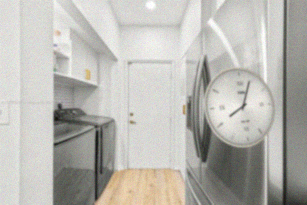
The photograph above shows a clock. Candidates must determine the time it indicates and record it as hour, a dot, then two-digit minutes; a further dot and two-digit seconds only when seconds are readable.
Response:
8.04
